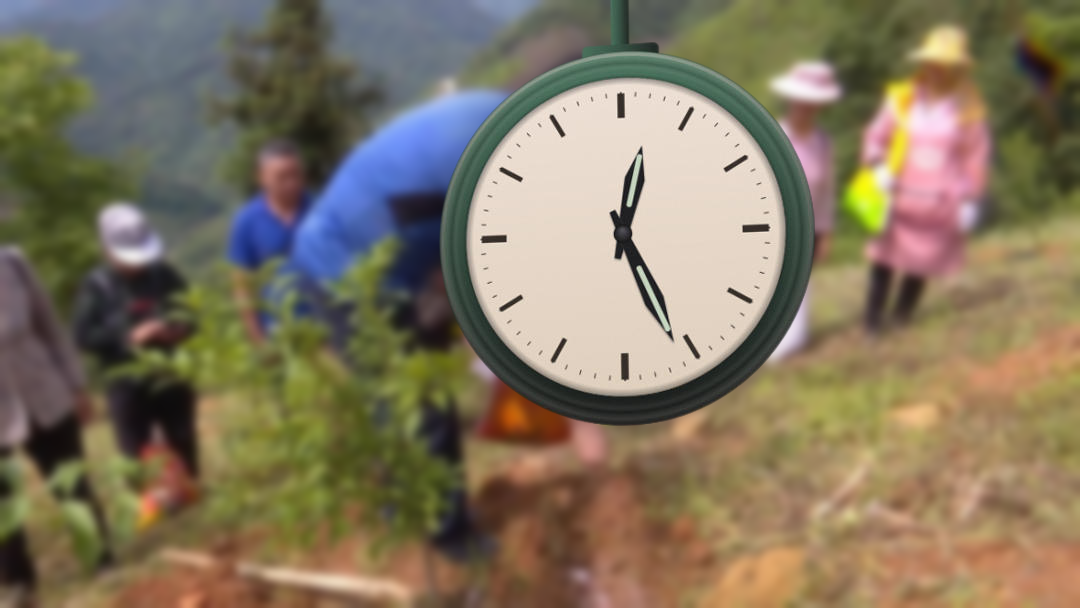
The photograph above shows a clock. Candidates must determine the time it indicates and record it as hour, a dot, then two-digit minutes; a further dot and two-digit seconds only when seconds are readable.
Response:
12.26
